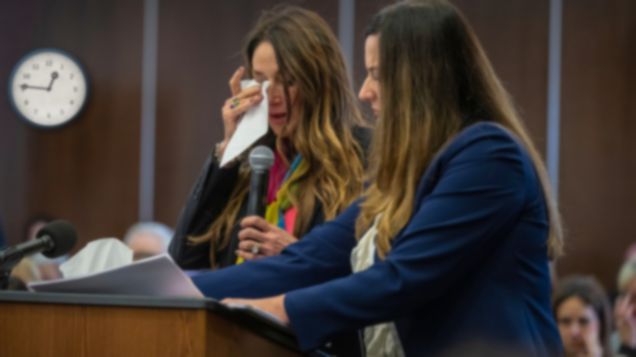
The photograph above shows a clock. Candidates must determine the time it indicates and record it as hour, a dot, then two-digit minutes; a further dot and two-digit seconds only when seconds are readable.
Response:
12.46
